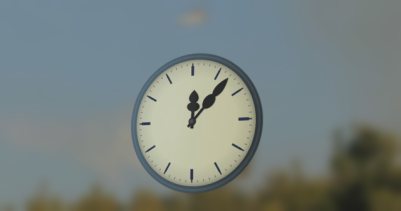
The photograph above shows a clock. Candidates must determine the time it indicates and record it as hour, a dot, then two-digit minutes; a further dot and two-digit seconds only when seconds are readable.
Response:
12.07
